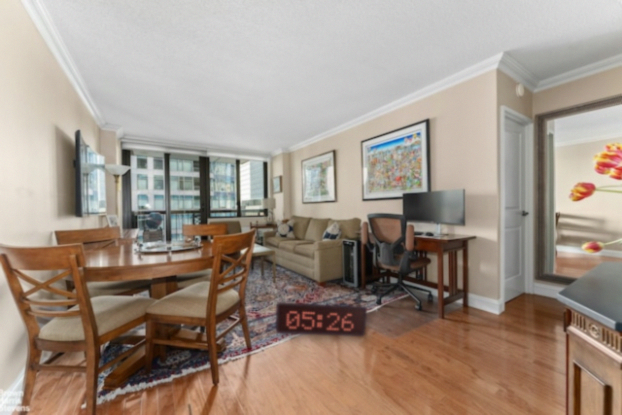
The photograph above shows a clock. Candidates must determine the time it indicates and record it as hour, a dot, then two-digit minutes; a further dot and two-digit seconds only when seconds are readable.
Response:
5.26
